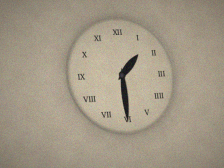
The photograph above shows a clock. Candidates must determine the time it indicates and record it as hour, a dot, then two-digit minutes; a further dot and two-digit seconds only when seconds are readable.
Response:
1.30
